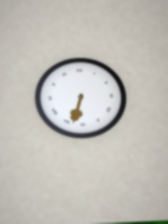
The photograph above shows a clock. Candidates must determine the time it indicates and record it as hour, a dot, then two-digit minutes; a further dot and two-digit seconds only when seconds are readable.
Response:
6.33
